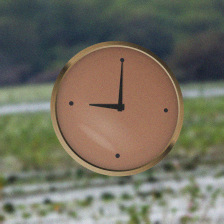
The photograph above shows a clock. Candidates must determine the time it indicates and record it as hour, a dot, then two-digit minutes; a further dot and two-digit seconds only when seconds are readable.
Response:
9.00
